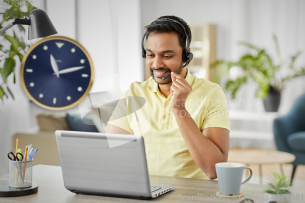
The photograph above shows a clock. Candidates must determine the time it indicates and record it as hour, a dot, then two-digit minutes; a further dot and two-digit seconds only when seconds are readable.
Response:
11.12
